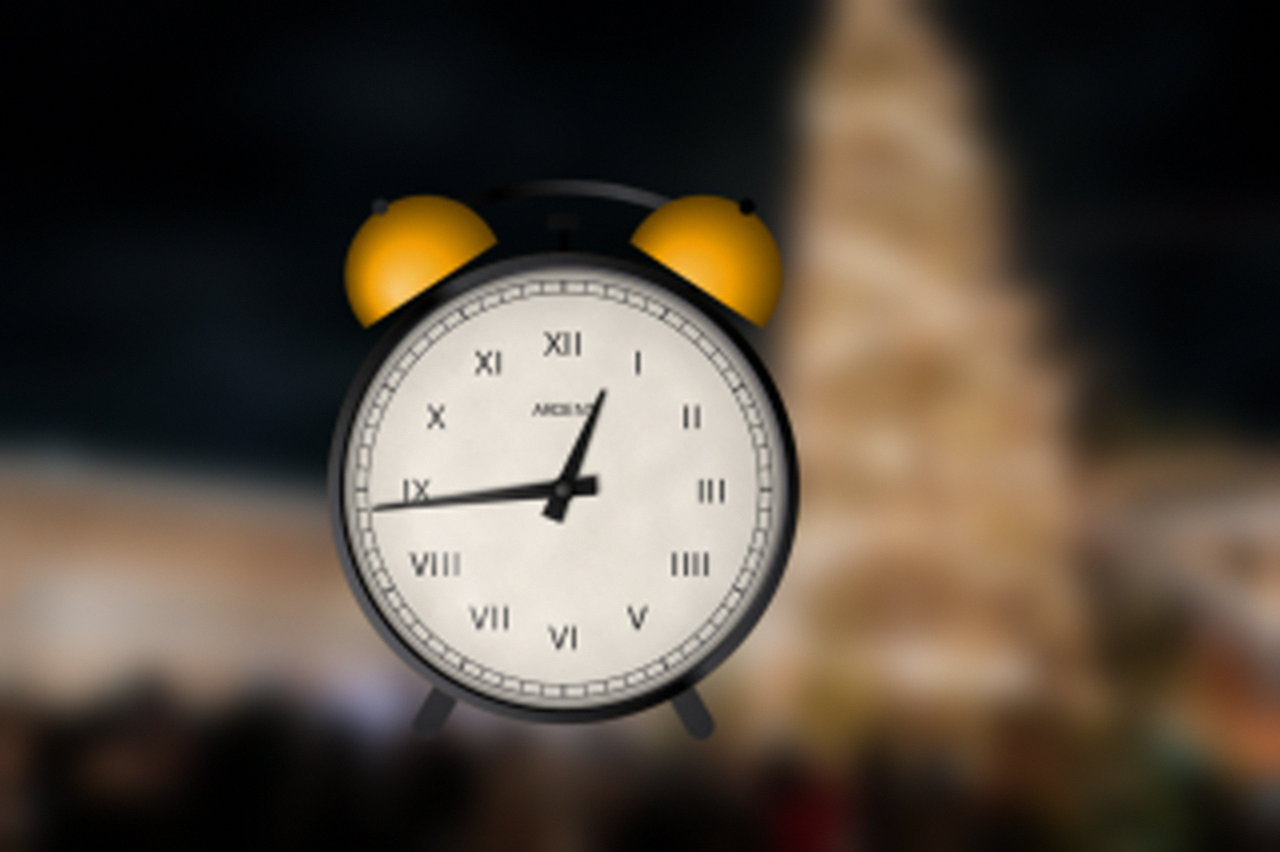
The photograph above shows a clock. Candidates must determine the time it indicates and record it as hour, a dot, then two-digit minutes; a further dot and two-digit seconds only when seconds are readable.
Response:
12.44
